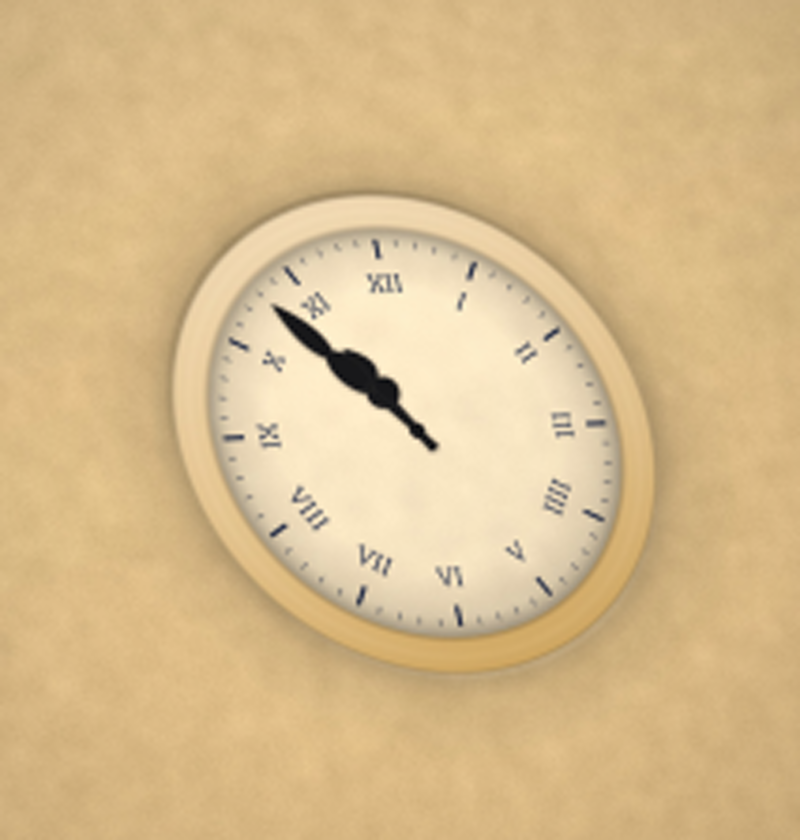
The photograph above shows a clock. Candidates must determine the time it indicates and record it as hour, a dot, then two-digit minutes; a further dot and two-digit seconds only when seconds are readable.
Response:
10.53
